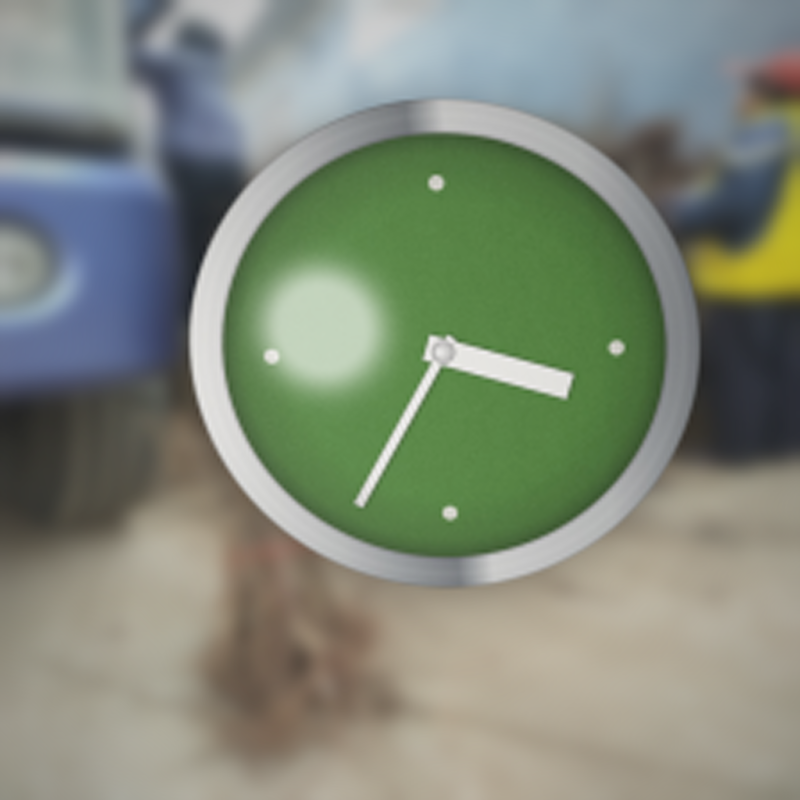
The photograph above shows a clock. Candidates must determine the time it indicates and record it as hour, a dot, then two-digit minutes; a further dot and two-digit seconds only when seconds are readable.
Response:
3.35
